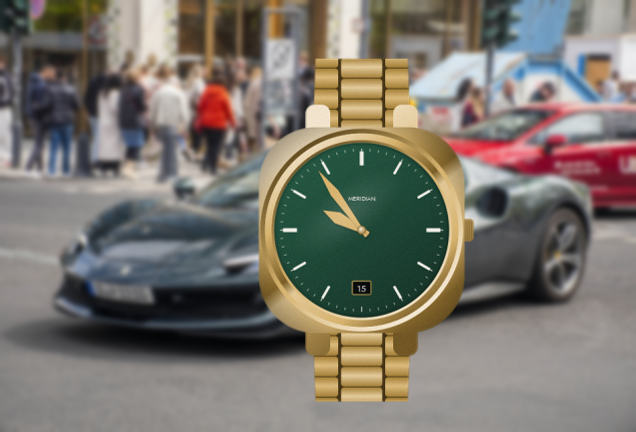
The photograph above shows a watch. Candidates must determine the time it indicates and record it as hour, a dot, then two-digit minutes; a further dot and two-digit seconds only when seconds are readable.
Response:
9.54
